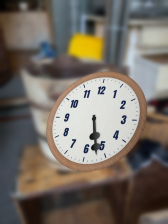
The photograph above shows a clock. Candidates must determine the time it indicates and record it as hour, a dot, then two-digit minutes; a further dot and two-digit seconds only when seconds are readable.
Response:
5.27
